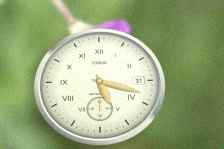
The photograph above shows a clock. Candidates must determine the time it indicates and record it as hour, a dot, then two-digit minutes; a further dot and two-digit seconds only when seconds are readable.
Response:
5.18
